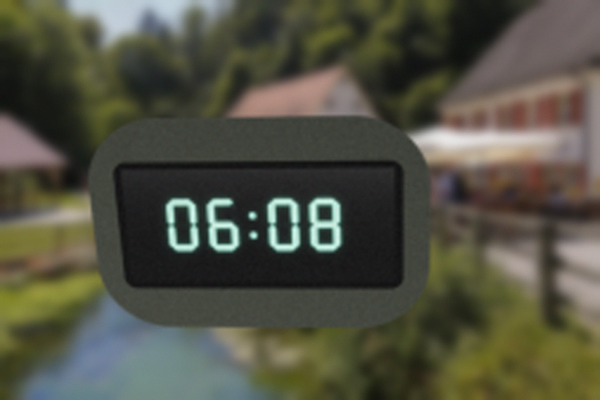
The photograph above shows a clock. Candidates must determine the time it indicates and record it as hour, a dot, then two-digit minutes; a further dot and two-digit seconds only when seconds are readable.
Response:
6.08
